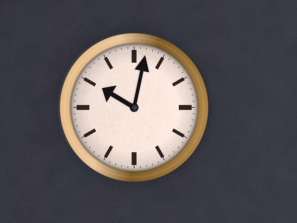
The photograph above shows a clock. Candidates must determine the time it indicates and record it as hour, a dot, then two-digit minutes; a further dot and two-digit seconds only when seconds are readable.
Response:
10.02
